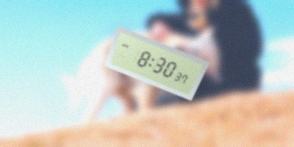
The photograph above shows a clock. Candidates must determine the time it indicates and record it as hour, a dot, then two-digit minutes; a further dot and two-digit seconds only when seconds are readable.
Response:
8.30
